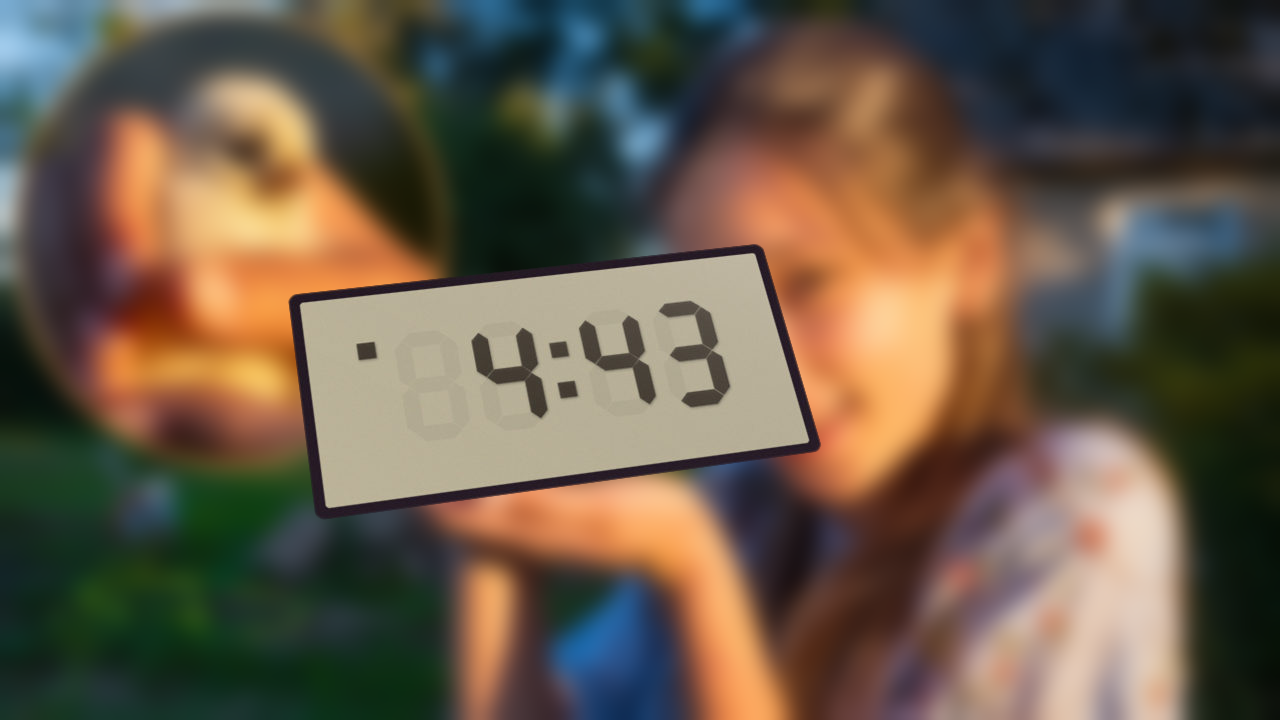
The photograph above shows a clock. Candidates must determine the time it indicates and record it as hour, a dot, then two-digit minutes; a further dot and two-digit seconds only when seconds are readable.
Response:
4.43
